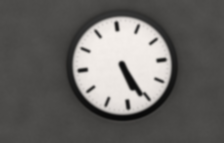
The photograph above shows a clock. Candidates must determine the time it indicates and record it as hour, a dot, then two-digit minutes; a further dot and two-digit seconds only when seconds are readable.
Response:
5.26
